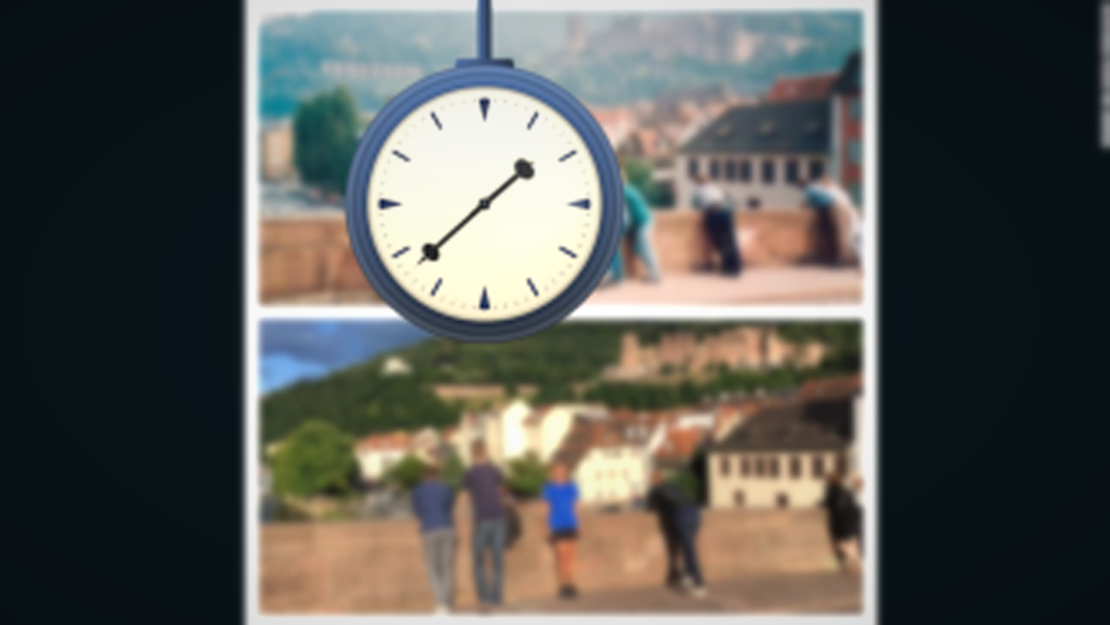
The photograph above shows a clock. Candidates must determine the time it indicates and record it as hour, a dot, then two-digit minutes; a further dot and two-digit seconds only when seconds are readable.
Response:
1.38
